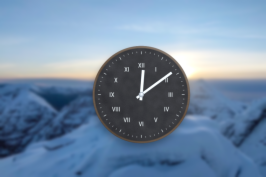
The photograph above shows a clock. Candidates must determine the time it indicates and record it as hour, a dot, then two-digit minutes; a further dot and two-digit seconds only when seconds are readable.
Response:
12.09
